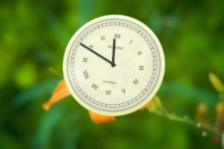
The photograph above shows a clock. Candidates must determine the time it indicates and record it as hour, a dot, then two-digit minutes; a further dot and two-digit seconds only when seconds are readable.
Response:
11.49
